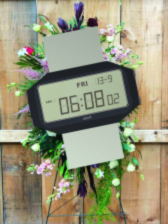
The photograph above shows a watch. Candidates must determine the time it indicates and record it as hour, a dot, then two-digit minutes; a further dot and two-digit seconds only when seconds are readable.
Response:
6.08.02
